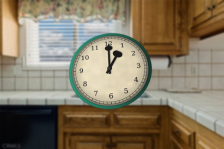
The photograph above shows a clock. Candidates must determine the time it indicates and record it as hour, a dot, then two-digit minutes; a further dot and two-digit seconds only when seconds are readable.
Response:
1.00
